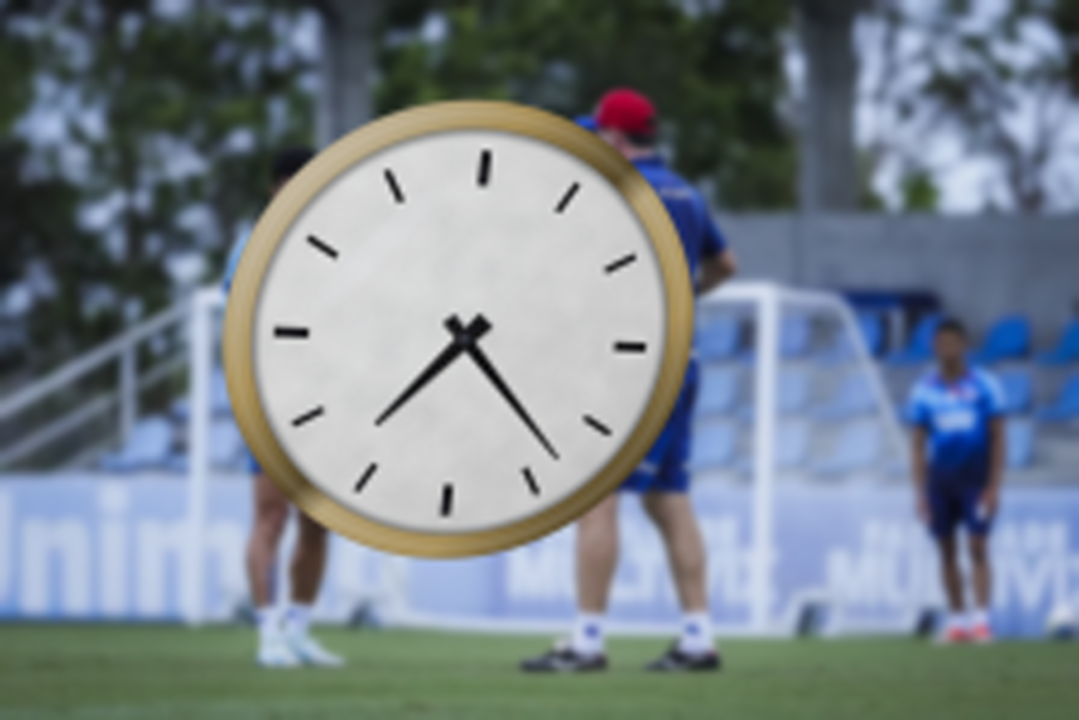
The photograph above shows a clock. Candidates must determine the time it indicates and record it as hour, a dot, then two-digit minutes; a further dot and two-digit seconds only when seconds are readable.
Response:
7.23
